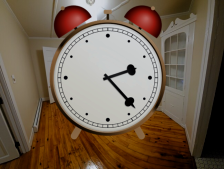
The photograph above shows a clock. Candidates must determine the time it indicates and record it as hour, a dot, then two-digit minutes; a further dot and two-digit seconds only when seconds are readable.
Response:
2.23
